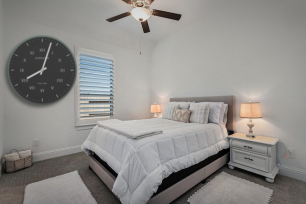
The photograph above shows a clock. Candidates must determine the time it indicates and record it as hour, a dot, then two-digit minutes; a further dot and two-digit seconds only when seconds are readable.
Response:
8.03
